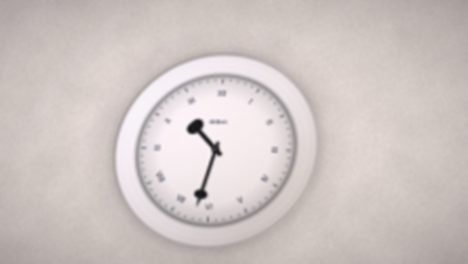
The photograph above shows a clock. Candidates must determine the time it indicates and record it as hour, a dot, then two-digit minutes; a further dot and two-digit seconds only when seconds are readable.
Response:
10.32
